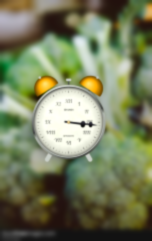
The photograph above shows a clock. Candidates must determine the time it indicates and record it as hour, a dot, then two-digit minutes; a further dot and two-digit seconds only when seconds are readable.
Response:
3.16
